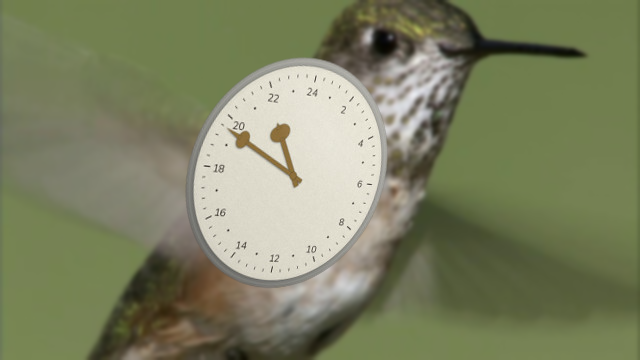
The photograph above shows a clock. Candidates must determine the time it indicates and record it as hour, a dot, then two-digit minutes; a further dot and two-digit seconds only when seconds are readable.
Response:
21.49
